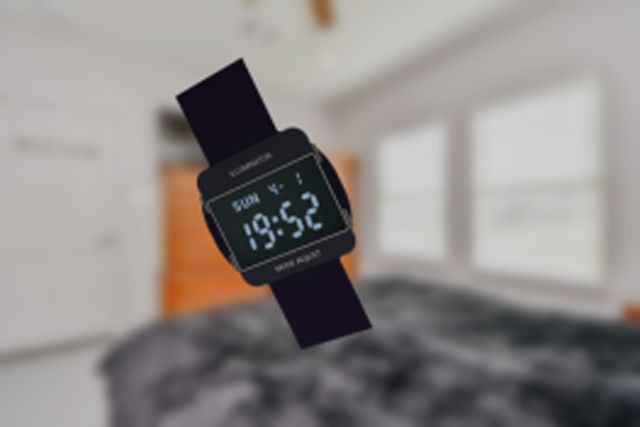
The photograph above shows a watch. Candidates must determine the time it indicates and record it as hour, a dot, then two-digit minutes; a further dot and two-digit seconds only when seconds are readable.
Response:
19.52
